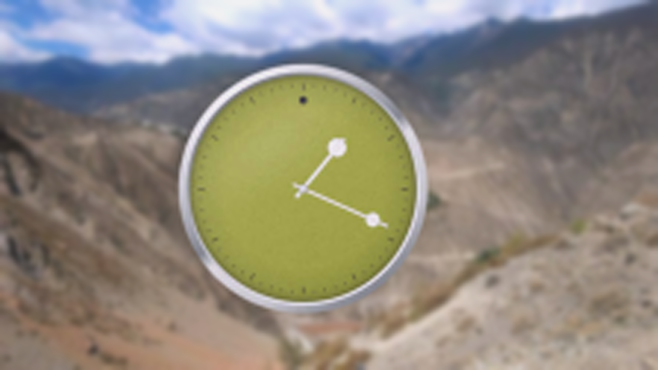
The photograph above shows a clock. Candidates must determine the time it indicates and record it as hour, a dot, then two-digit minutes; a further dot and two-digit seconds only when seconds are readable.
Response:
1.19
